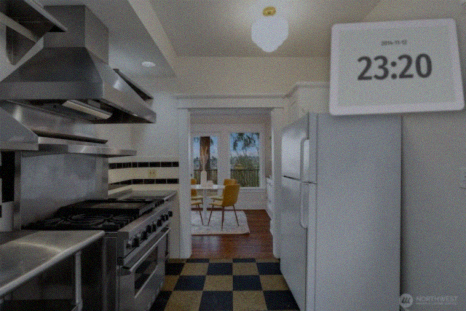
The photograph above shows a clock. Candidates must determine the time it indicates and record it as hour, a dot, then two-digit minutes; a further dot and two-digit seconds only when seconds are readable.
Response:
23.20
